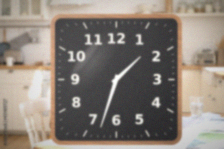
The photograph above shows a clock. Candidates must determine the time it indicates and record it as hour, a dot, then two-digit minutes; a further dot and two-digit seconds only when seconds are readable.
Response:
1.33
